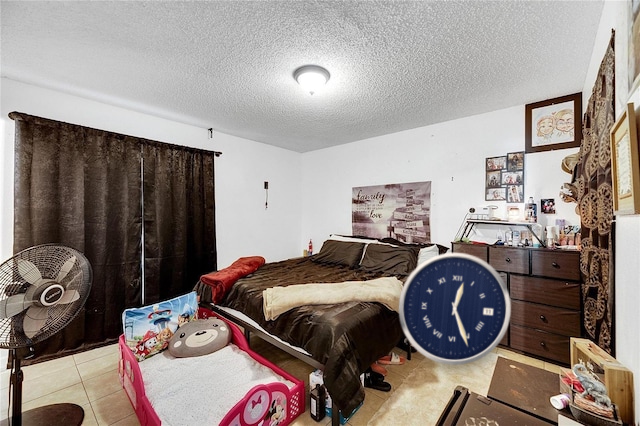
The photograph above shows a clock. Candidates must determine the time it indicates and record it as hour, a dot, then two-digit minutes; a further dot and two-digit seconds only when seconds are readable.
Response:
12.26
